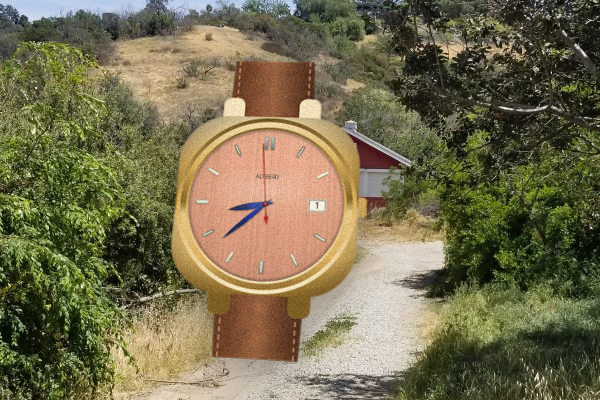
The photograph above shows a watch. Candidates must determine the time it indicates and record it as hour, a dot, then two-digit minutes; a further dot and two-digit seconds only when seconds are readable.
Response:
8.37.59
